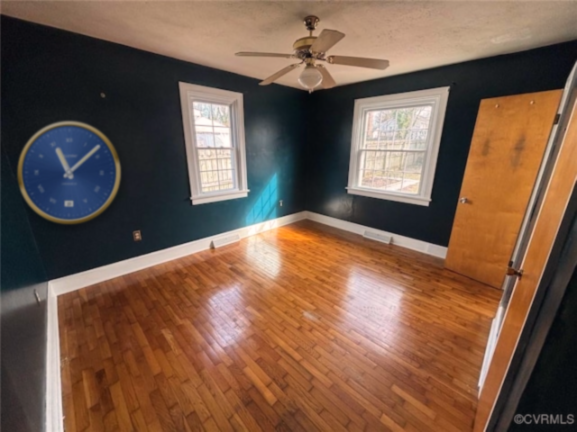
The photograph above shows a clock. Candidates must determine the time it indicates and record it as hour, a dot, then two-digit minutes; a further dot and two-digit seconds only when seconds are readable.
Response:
11.08
